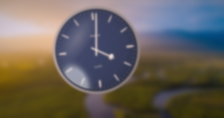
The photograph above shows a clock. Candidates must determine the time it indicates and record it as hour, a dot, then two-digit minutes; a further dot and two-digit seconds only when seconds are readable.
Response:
4.01
